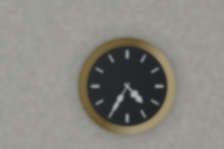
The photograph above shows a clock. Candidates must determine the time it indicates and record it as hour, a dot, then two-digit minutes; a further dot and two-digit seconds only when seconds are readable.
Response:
4.35
